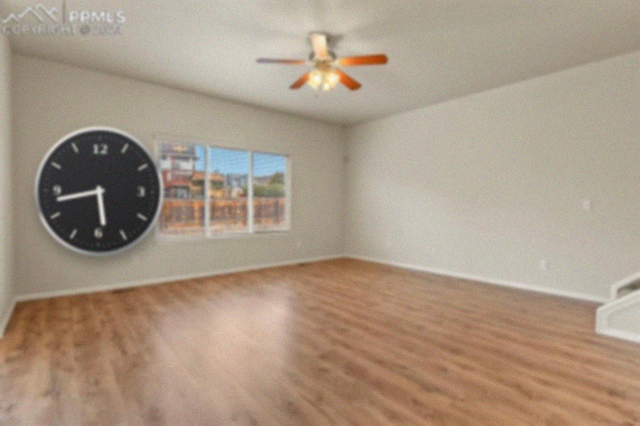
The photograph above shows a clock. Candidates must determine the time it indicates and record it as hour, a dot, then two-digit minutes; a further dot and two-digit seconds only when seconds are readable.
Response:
5.43
